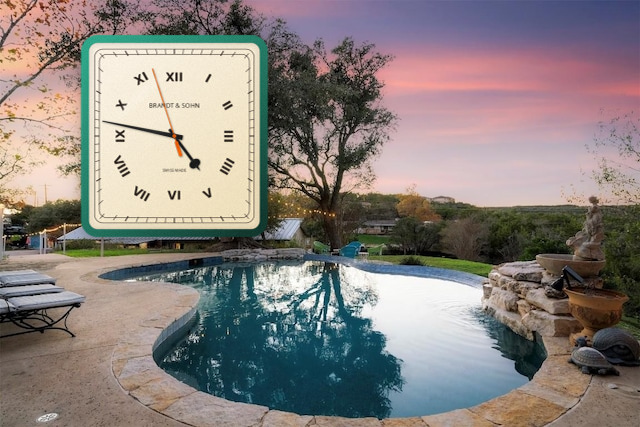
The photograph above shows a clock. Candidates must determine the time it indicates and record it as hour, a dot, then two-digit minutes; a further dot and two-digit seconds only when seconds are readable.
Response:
4.46.57
